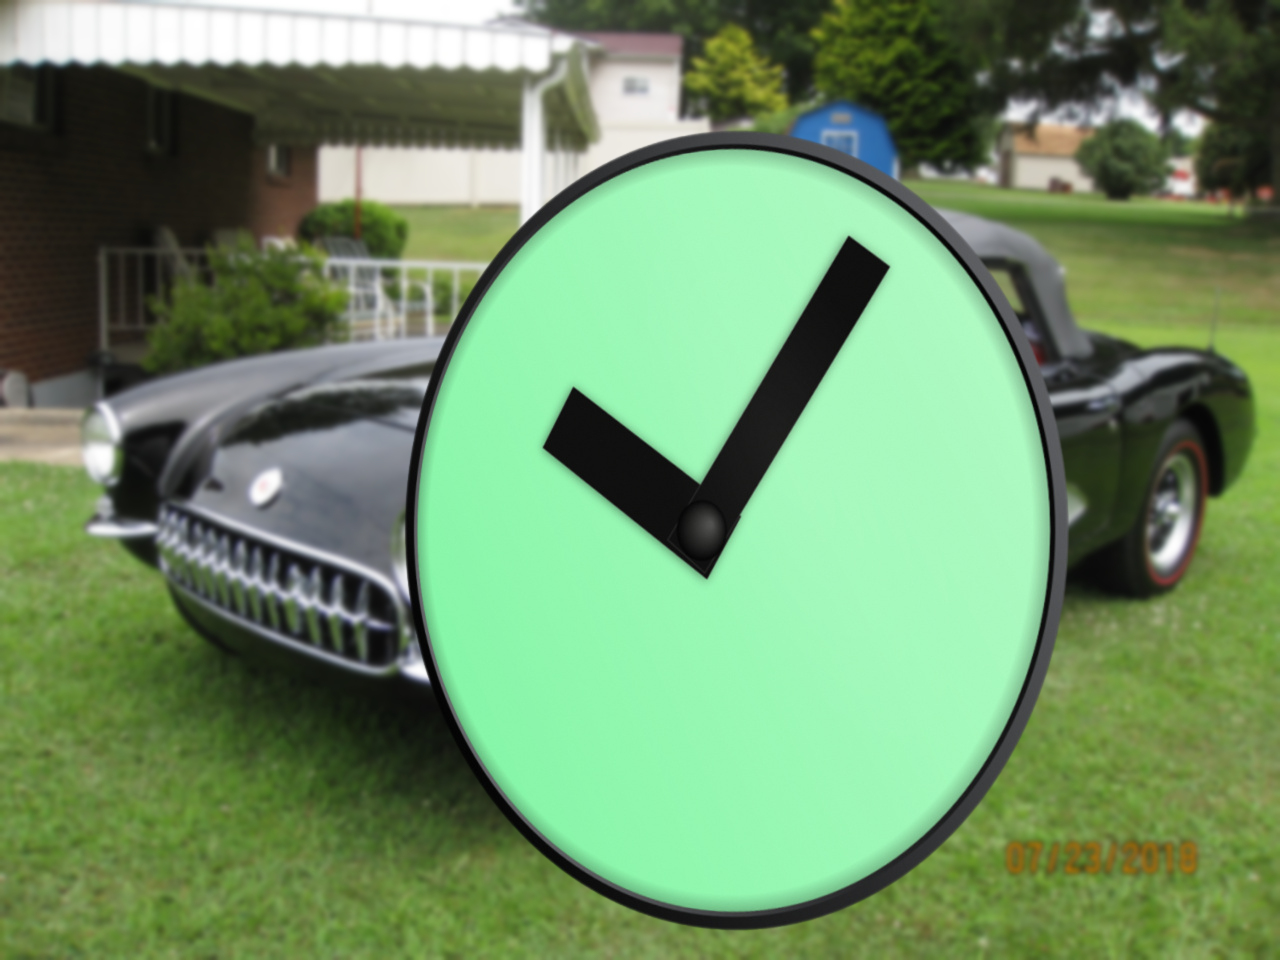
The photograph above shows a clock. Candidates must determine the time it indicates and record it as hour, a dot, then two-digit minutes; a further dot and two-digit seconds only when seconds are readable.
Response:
10.06
